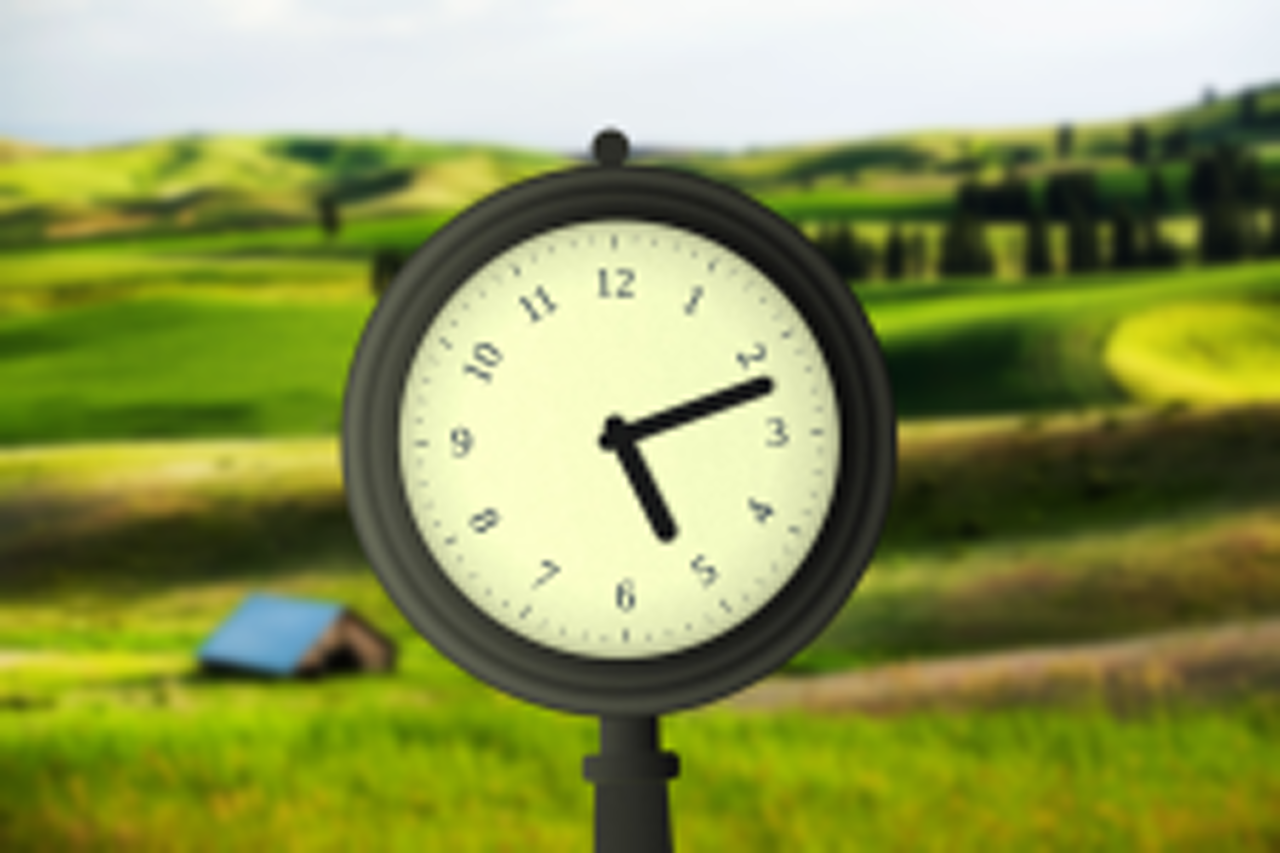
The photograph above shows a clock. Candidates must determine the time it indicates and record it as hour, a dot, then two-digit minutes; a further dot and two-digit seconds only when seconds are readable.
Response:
5.12
